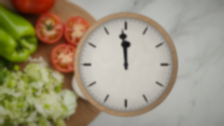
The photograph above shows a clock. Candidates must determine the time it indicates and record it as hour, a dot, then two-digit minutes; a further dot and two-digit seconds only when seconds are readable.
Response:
11.59
